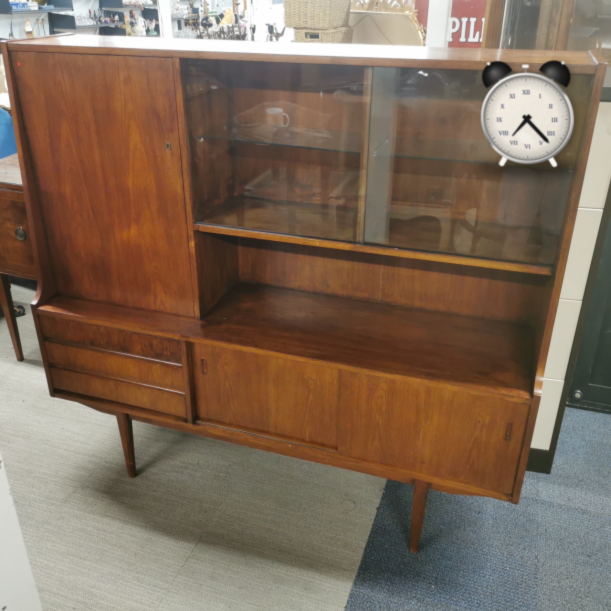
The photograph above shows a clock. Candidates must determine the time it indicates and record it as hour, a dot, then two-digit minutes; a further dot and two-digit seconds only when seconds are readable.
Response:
7.23
